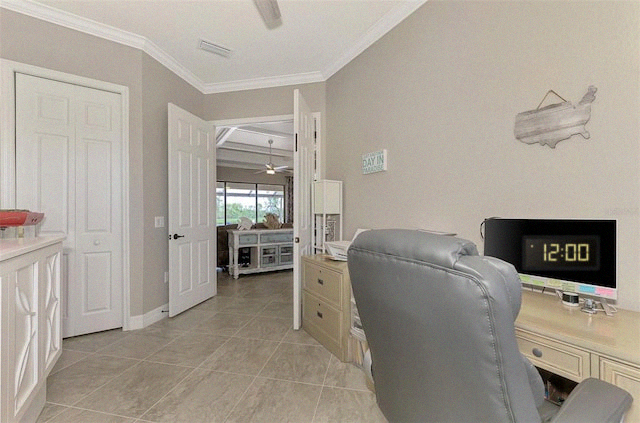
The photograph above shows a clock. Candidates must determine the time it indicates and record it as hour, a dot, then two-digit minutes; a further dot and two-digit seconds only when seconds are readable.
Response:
12.00
